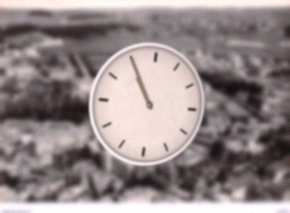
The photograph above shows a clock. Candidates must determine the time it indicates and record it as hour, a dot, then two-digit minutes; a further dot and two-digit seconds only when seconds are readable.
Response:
10.55
